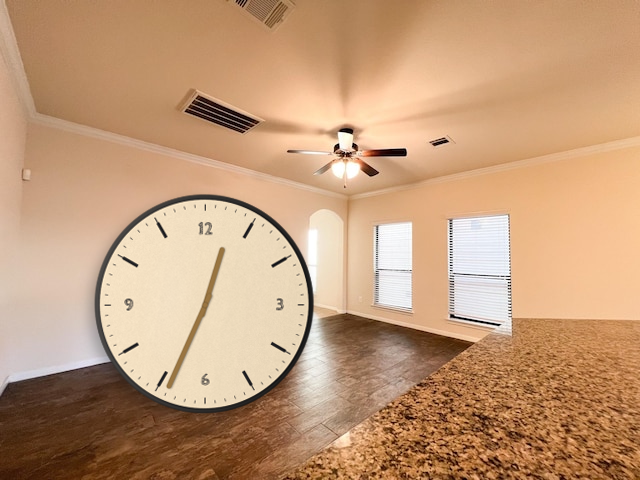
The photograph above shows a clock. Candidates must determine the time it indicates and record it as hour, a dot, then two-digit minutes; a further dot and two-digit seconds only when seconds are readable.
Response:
12.34
